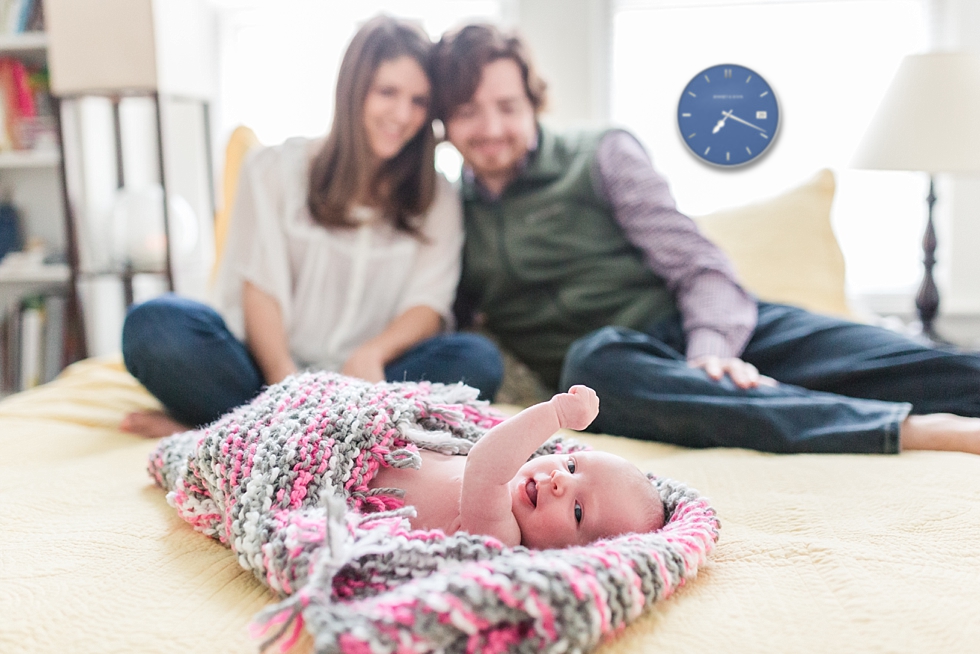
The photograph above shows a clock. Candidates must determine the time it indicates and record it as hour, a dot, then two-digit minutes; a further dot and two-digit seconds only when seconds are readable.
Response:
7.19
